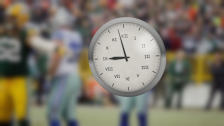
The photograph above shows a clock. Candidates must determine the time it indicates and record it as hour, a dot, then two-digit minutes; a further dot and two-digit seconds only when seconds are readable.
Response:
8.58
